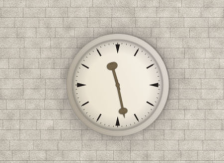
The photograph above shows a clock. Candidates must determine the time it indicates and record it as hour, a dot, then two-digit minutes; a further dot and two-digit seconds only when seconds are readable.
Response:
11.28
